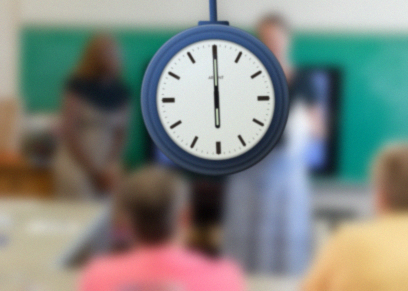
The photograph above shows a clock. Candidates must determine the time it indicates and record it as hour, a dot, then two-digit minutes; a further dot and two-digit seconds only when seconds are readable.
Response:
6.00
